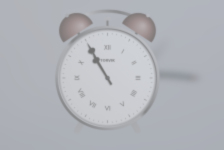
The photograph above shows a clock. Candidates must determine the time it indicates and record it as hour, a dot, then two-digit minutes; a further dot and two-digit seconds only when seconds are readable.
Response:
10.55
